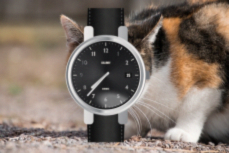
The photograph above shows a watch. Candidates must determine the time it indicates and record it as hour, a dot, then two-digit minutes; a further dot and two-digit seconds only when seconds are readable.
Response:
7.37
